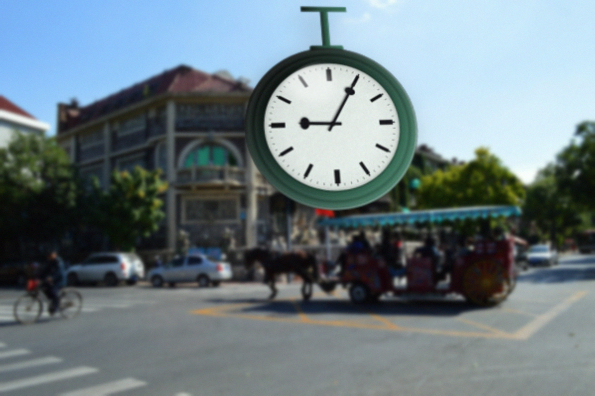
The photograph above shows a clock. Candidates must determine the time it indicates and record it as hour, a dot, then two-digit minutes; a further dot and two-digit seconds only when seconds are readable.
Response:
9.05
